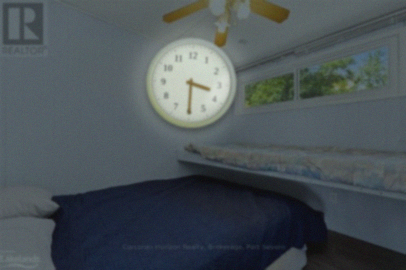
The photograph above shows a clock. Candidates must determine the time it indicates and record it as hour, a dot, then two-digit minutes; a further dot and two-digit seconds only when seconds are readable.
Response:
3.30
